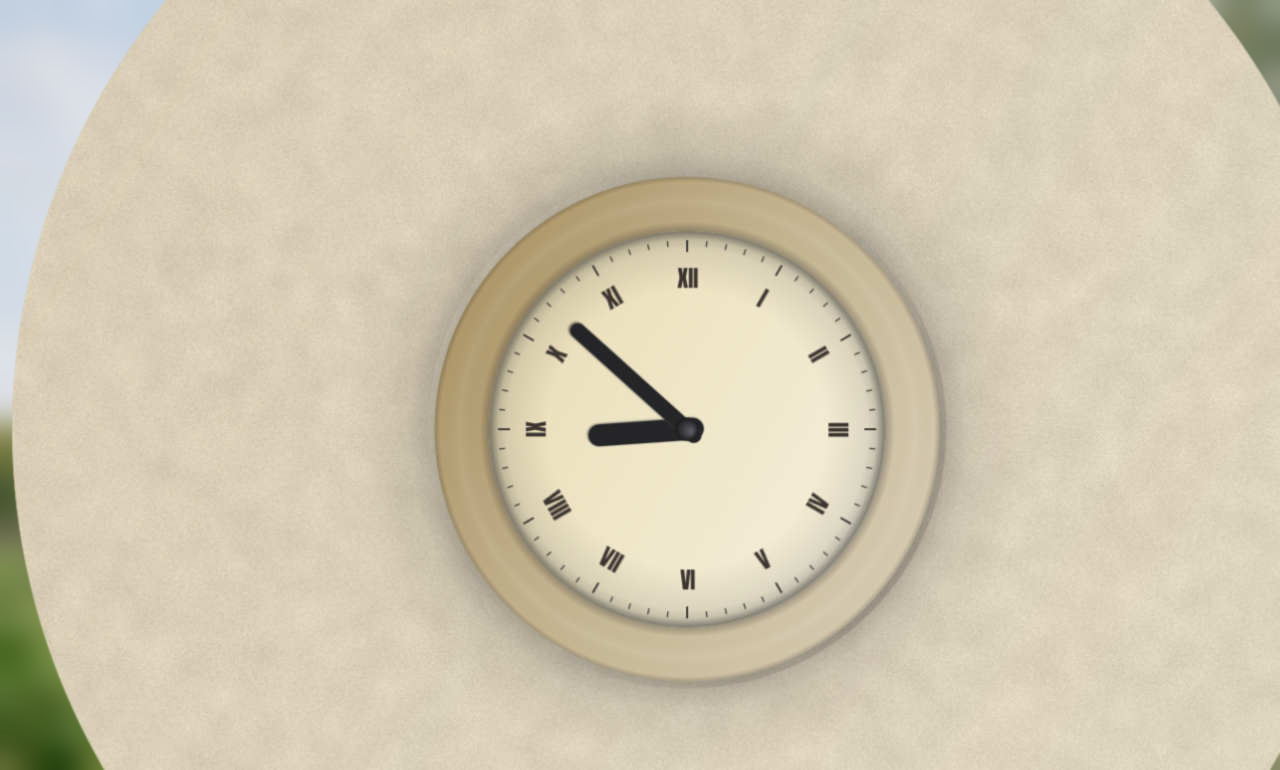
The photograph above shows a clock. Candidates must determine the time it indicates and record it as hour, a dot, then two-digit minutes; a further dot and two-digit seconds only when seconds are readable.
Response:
8.52
